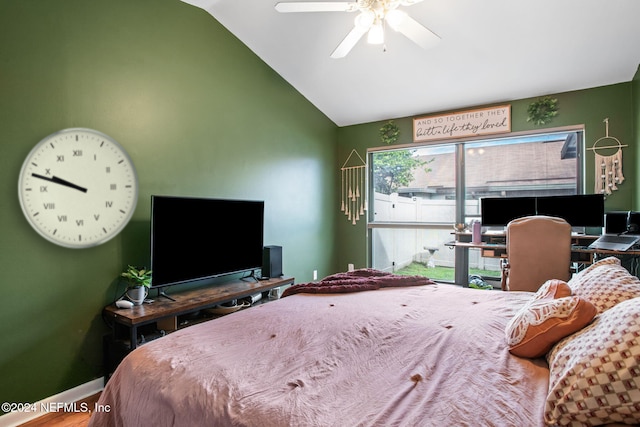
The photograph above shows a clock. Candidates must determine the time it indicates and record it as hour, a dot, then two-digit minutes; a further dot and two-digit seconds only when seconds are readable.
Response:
9.48
